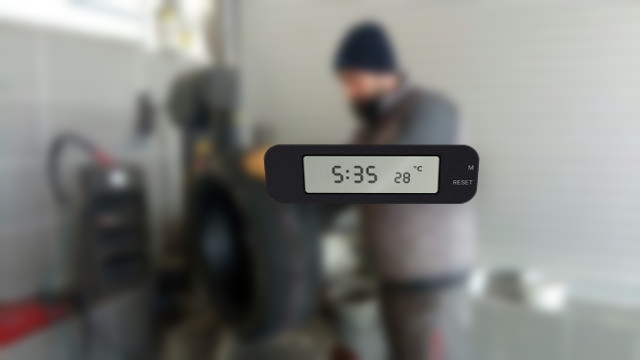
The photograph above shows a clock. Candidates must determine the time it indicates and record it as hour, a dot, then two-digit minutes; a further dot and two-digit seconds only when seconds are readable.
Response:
5.35
